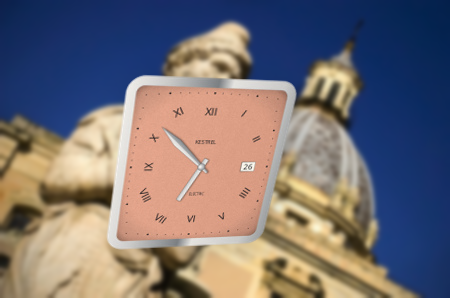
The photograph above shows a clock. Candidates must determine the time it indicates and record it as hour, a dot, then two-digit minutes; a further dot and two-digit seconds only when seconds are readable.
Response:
6.52
